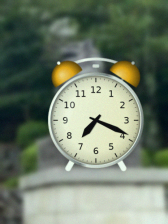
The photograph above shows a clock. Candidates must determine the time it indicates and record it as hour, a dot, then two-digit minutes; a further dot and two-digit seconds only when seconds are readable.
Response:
7.19
